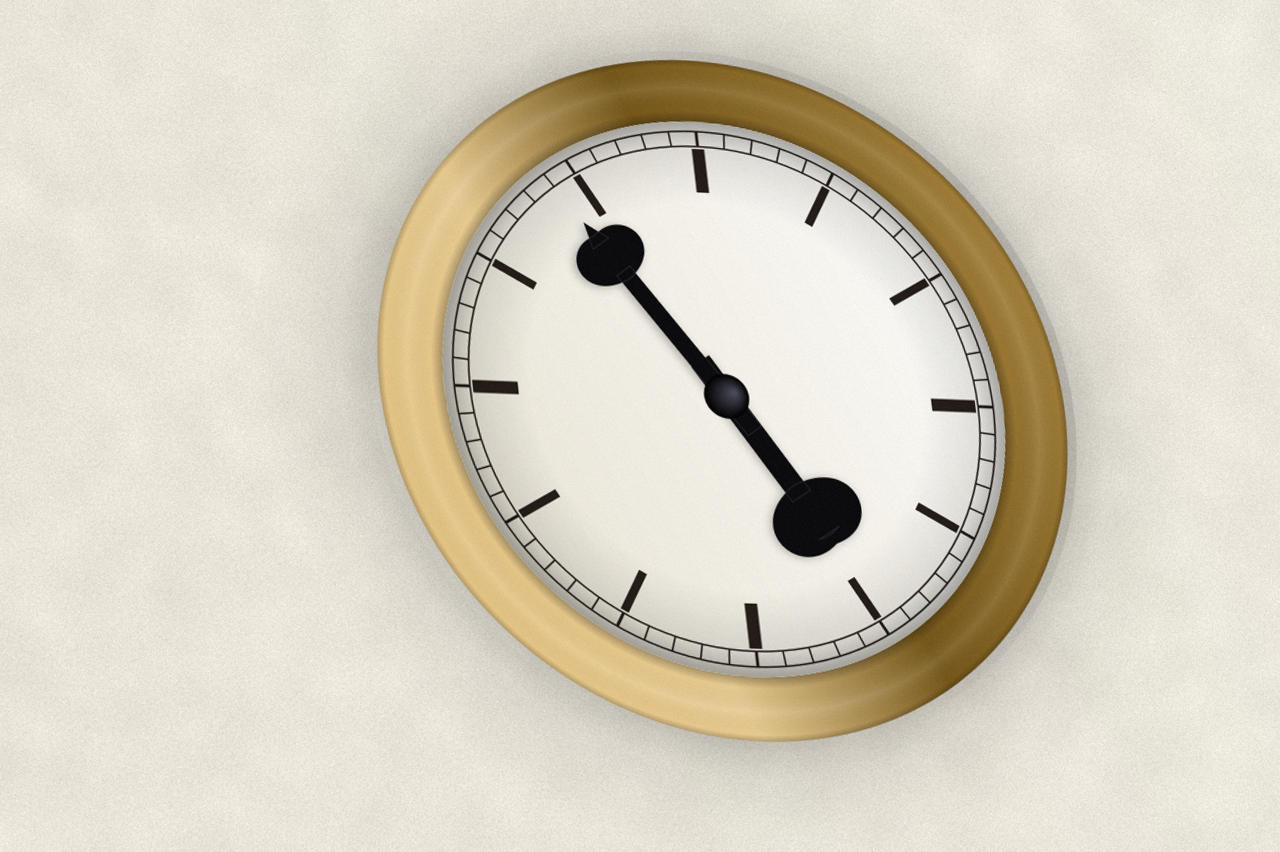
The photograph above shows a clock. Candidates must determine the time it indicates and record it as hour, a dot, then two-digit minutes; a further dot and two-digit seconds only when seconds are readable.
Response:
4.54
